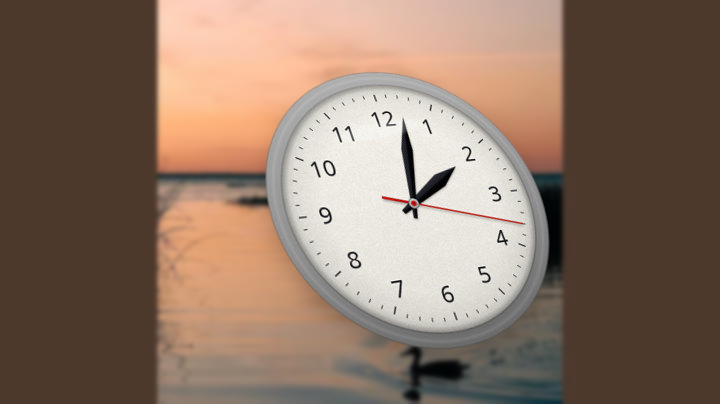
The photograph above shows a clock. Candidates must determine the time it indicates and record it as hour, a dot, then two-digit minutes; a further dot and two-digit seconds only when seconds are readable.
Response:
2.02.18
